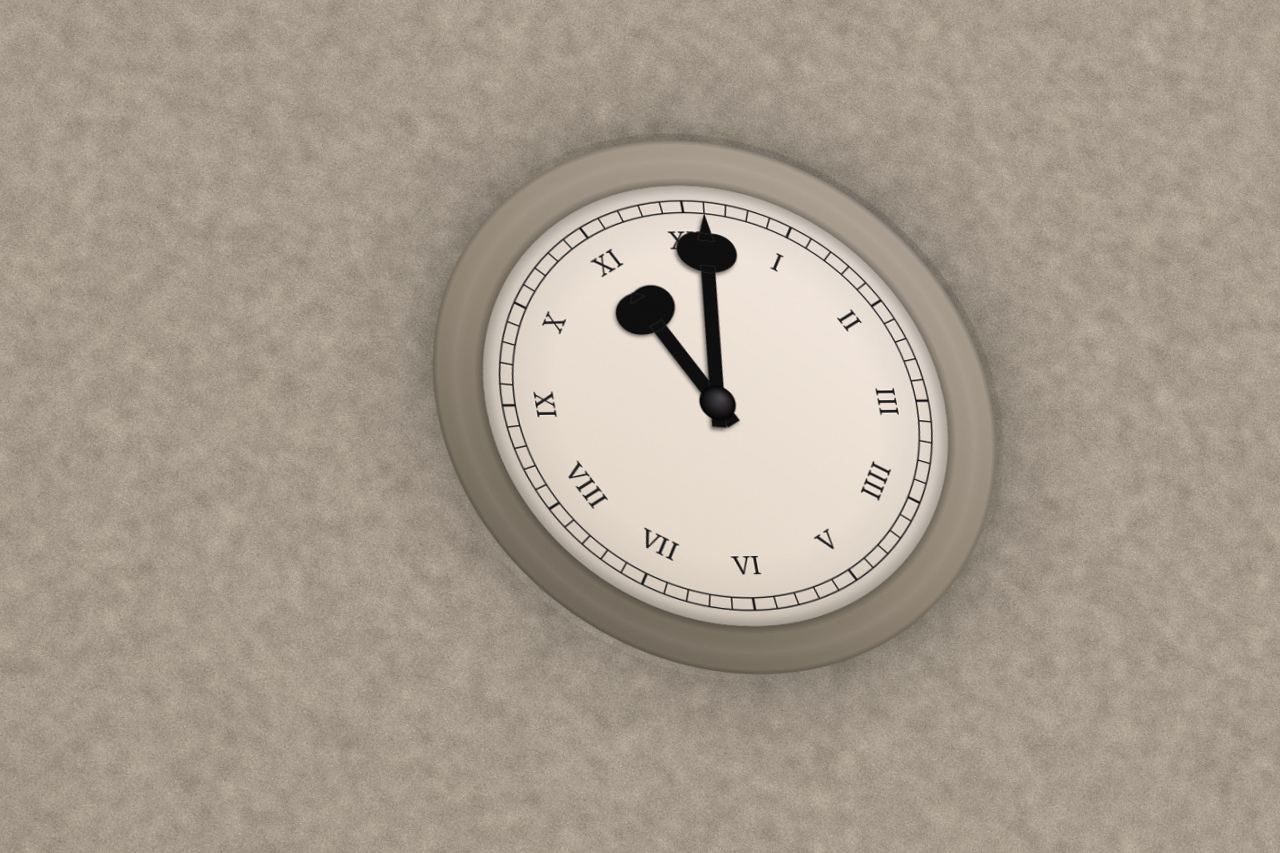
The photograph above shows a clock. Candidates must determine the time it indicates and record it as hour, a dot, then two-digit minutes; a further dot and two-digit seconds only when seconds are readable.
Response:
11.01
